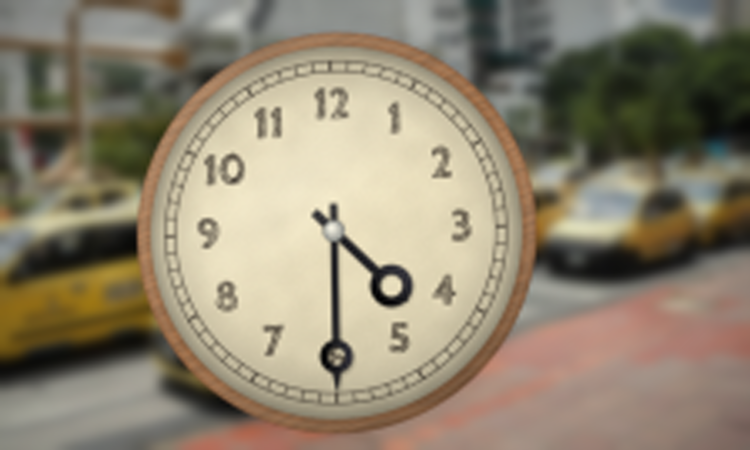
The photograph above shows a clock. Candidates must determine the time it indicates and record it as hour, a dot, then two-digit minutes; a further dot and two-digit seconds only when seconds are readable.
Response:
4.30
